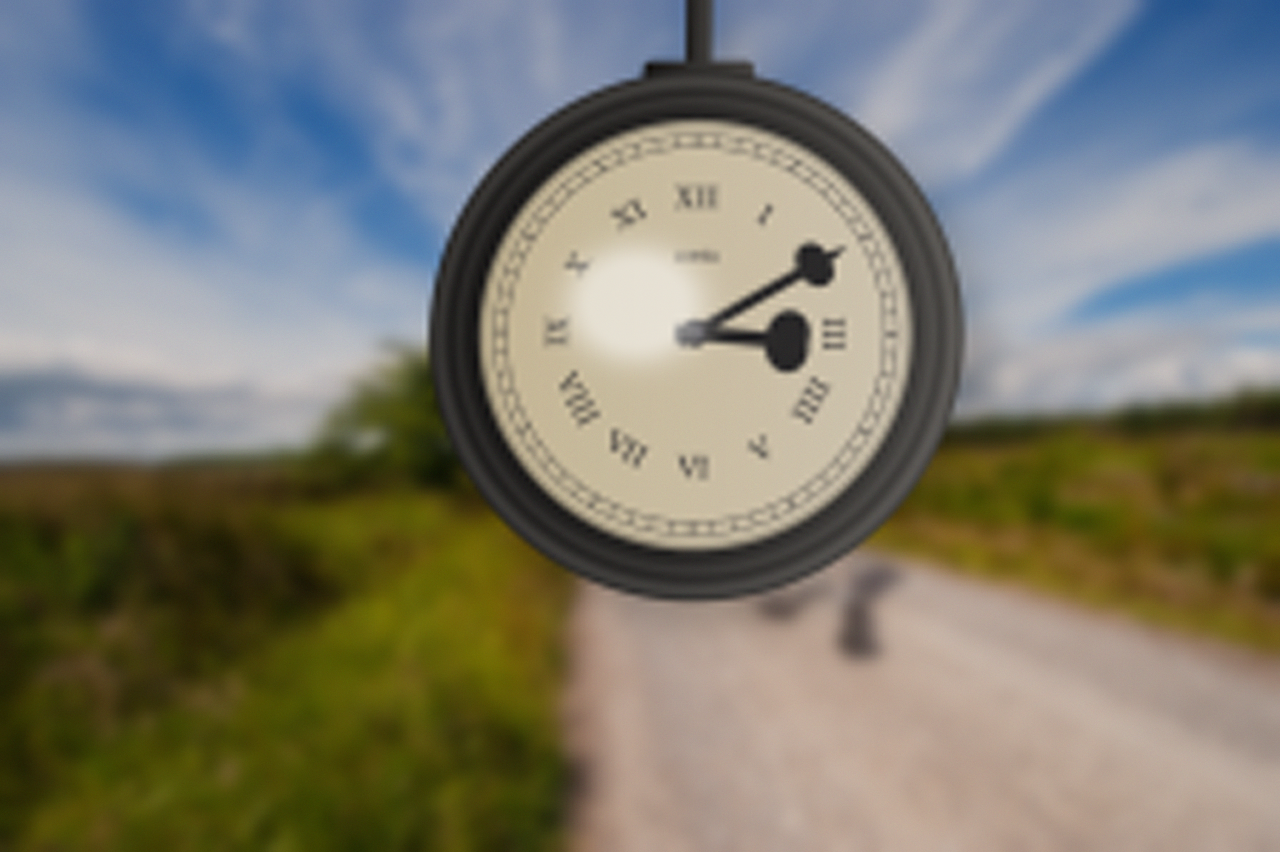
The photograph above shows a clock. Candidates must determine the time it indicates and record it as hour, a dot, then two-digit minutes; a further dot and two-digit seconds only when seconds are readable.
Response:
3.10
